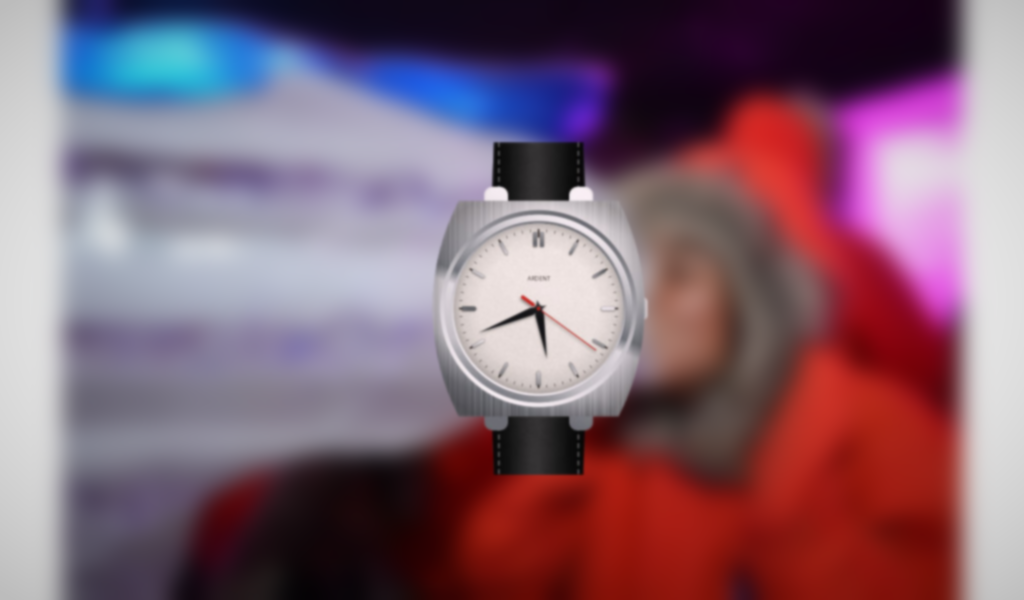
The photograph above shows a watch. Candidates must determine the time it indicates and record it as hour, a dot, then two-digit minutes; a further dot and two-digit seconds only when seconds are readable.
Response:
5.41.21
